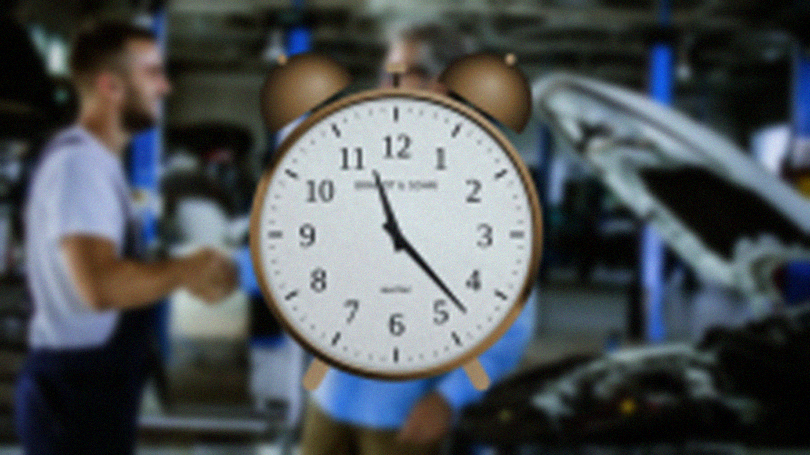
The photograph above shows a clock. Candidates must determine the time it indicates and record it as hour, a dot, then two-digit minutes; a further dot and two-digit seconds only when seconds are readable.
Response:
11.23
